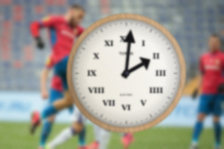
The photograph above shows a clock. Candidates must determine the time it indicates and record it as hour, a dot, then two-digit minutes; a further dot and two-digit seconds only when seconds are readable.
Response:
2.01
